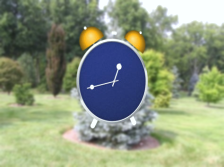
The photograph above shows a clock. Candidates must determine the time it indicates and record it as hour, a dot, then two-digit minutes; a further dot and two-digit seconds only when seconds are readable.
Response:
12.43
